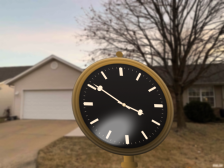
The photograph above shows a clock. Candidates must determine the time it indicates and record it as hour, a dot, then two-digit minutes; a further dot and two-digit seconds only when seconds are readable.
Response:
3.51
